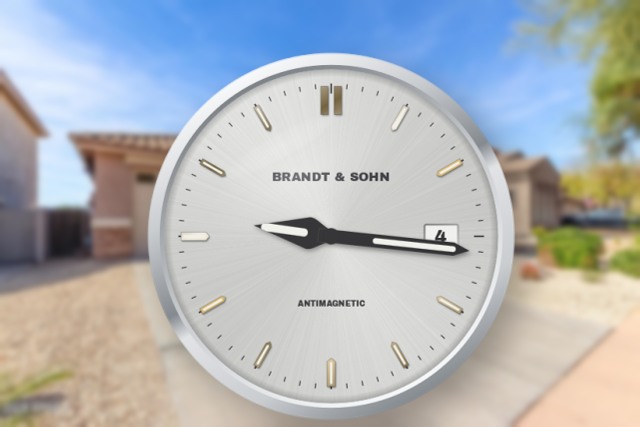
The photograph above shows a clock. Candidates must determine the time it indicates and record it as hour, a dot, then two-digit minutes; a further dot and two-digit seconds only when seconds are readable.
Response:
9.16
